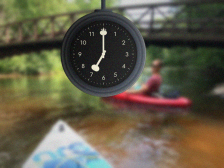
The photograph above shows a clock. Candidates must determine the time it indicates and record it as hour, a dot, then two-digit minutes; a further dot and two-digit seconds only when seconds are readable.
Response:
7.00
